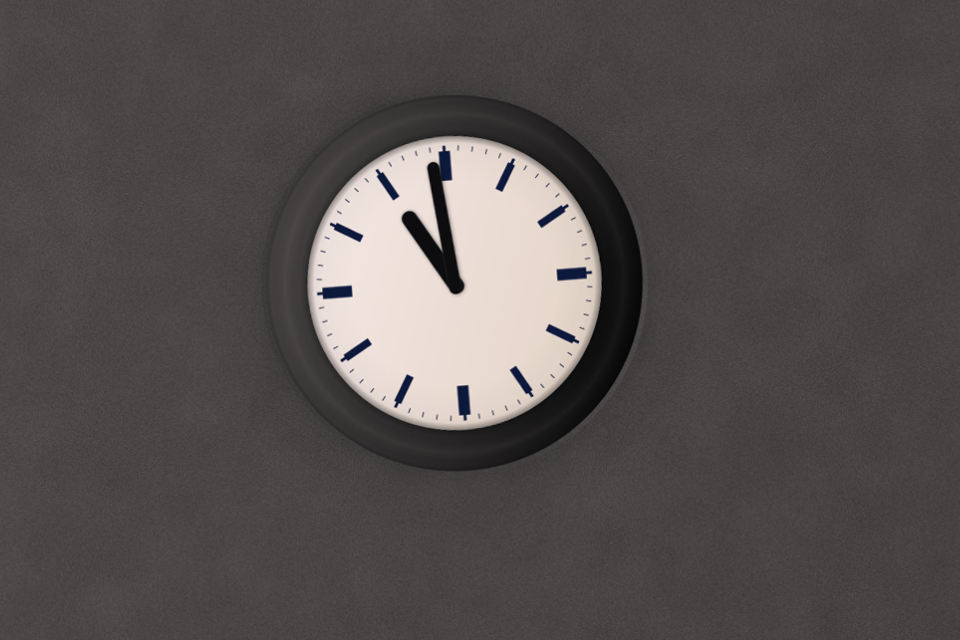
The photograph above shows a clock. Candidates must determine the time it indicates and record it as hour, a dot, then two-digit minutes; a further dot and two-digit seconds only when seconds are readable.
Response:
10.59
